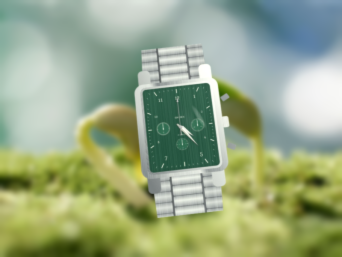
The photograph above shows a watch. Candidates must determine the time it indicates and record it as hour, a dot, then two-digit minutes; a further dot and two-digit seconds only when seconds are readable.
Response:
4.24
